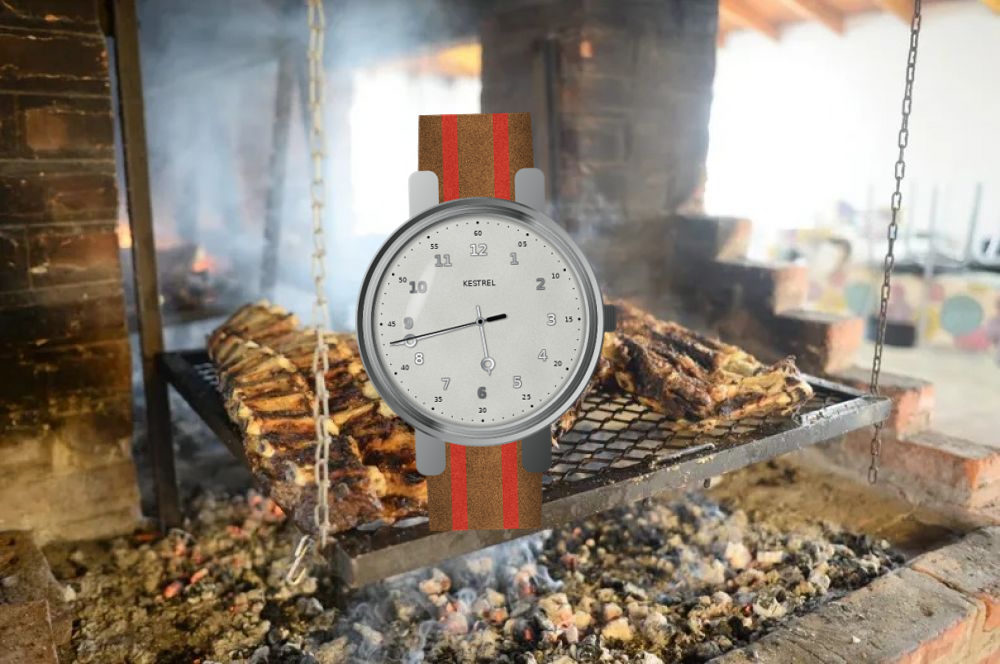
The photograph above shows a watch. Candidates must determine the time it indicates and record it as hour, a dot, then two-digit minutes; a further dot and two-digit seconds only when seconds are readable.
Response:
5.42.43
